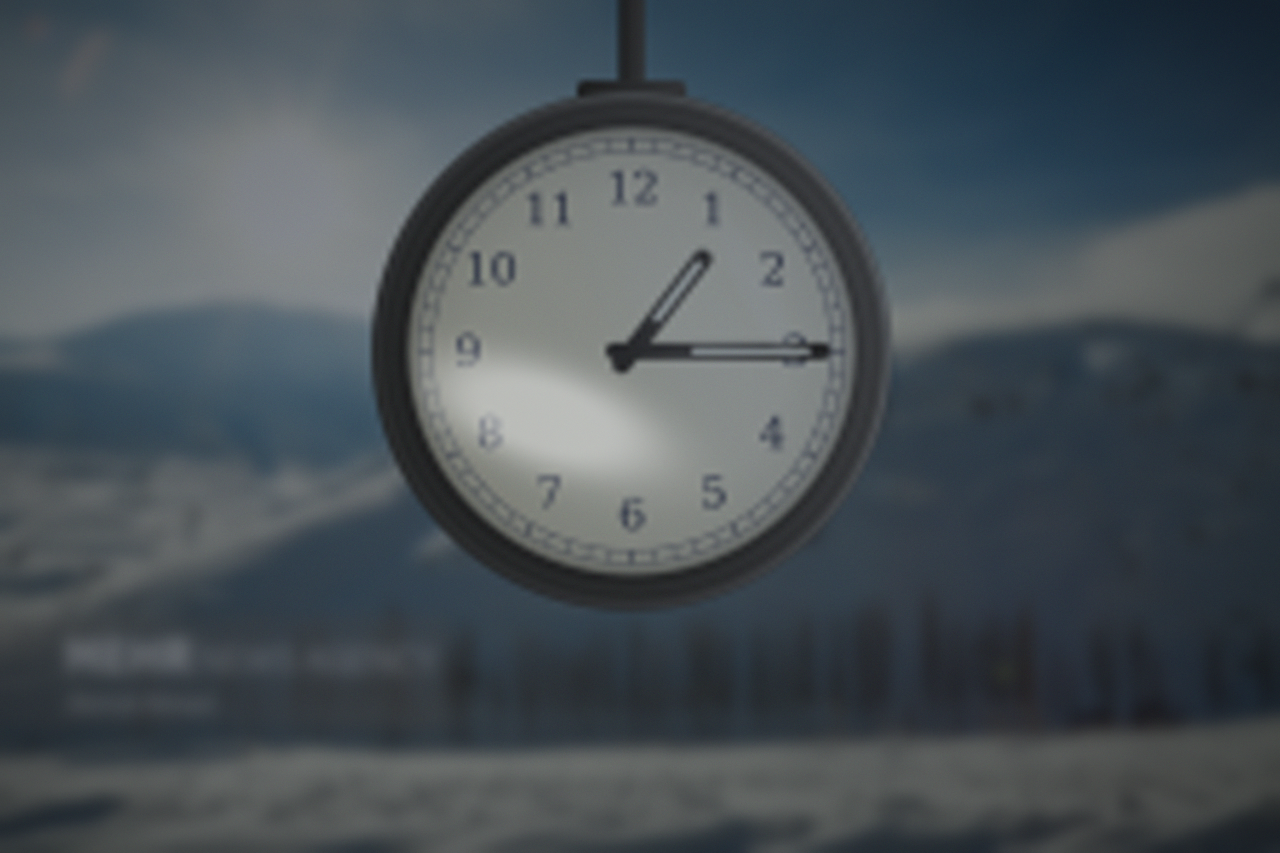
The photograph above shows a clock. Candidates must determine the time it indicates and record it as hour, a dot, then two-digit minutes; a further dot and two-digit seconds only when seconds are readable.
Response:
1.15
